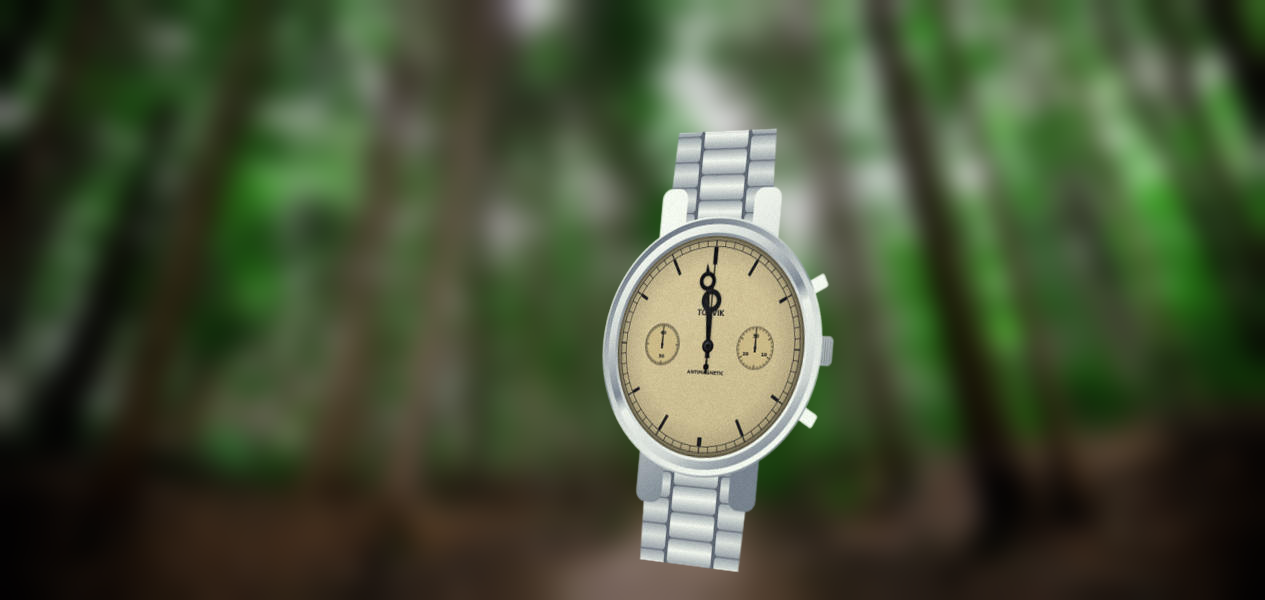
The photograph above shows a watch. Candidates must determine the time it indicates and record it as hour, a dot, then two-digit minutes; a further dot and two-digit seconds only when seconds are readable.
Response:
11.59
